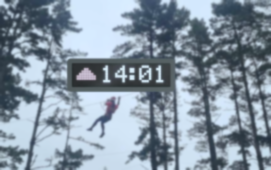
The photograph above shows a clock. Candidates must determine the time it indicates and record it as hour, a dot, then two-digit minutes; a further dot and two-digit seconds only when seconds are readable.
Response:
14.01
